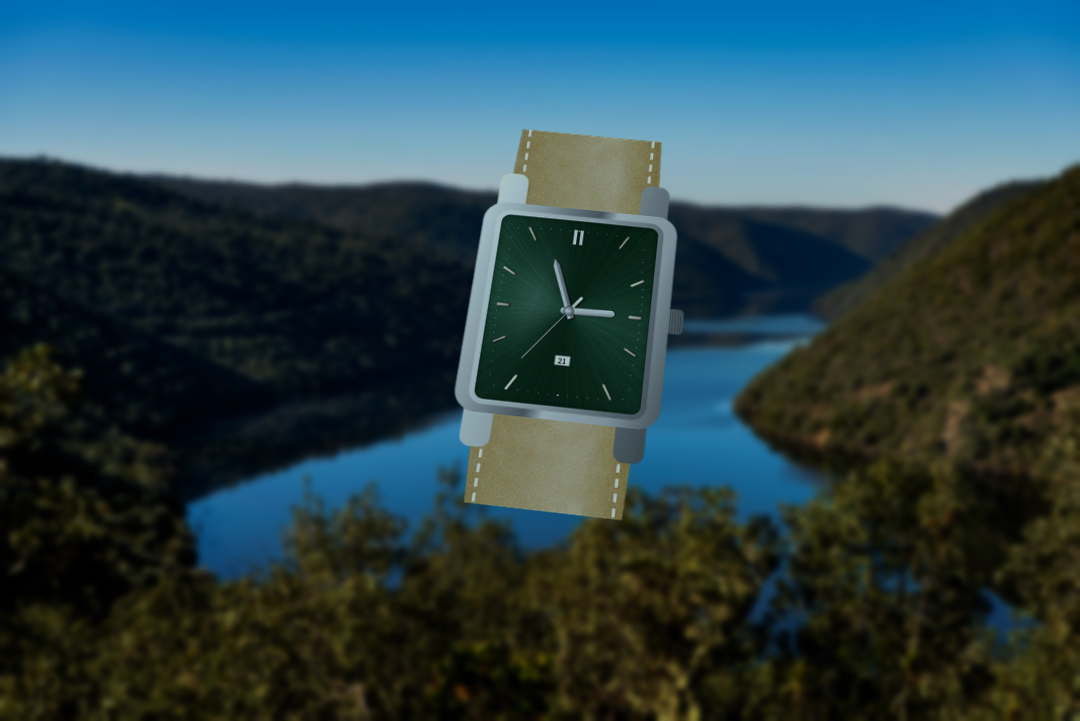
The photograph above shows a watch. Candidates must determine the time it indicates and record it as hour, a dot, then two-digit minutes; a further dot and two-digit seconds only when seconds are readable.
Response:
2.56.36
